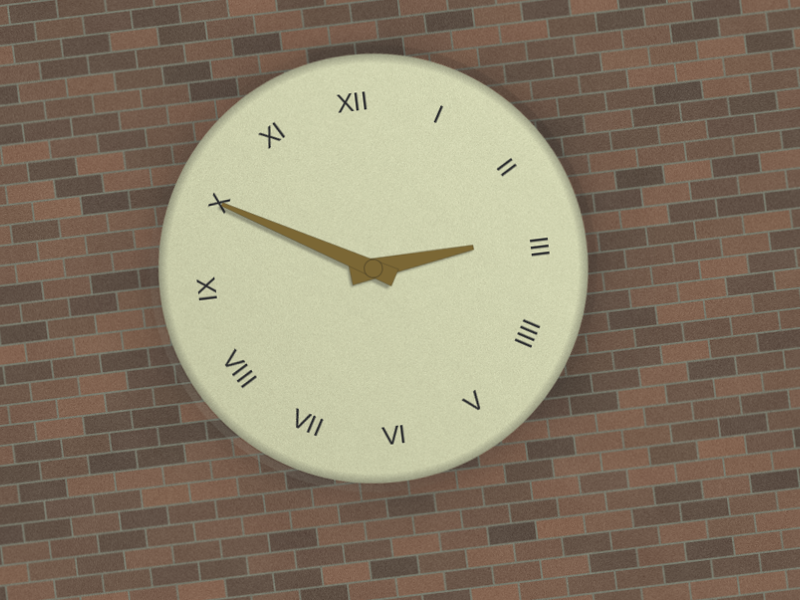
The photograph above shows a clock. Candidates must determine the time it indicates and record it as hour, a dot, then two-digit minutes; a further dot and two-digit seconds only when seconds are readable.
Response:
2.50
